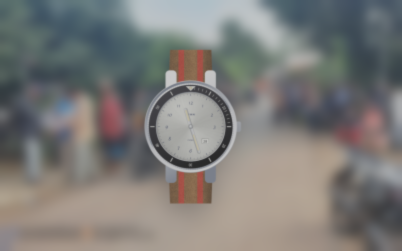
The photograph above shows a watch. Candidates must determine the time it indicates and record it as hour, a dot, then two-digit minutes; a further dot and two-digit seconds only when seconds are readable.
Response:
11.27
